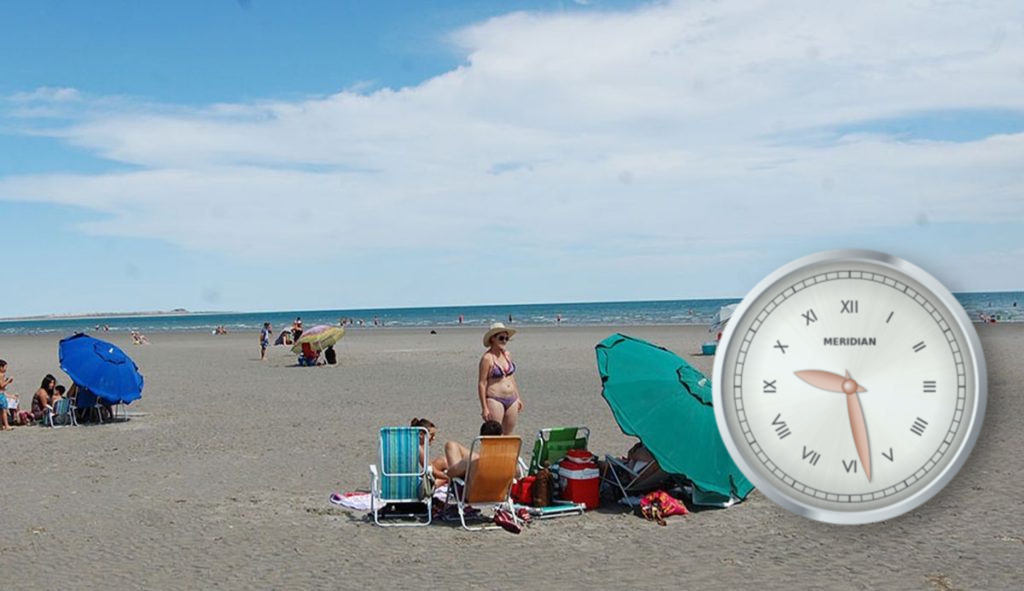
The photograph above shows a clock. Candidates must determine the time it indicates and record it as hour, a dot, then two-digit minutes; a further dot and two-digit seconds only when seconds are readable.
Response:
9.28
